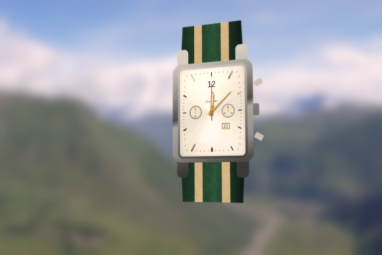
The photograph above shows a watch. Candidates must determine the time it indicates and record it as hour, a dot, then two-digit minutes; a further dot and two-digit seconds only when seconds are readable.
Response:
12.08
